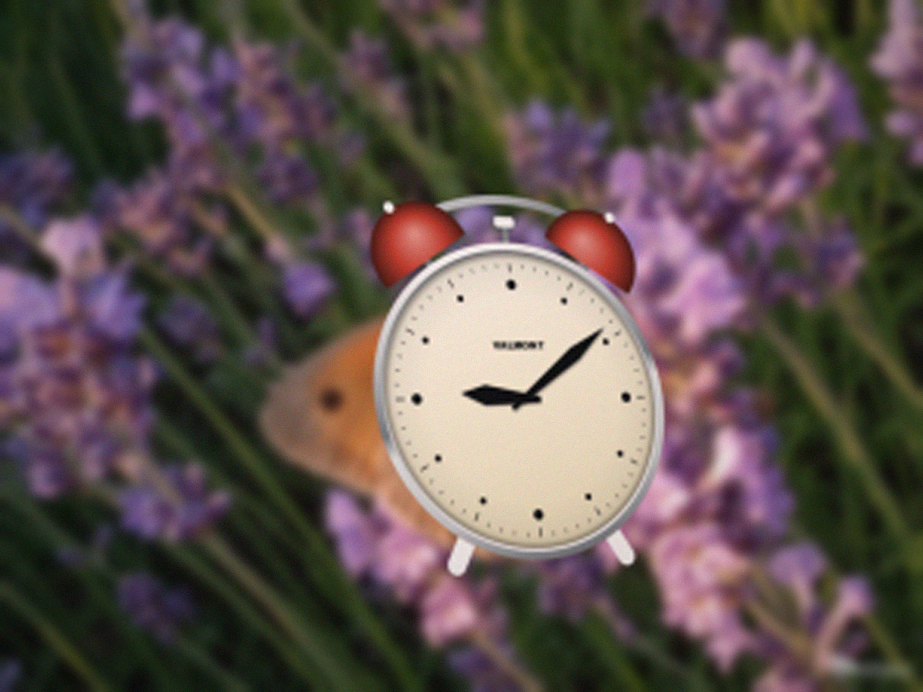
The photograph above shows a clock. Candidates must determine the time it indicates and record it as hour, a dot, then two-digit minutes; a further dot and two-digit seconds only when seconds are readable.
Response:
9.09
